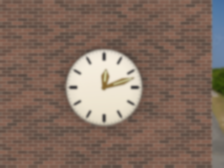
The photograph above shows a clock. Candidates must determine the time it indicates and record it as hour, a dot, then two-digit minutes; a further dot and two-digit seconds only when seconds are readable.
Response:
12.12
